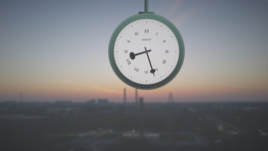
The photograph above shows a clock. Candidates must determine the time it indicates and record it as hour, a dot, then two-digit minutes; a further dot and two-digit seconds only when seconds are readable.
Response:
8.27
